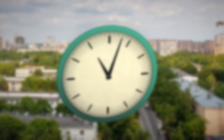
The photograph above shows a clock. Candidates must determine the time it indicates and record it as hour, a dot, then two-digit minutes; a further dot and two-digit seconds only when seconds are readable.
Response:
11.03
